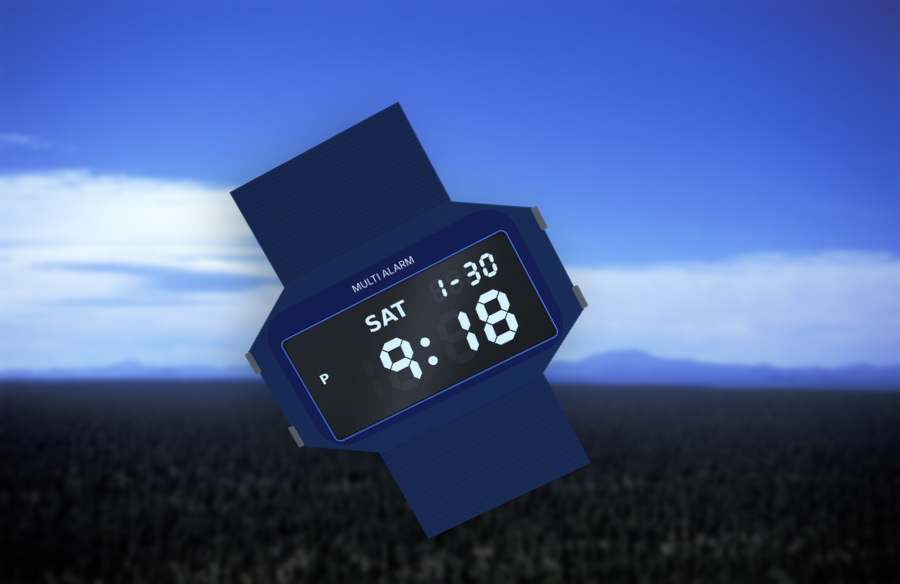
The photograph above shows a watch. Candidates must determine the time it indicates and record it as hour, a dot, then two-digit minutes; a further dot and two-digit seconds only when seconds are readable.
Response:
9.18
